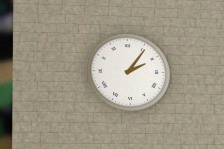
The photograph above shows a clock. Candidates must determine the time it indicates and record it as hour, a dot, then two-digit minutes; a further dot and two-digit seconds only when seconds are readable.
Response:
2.06
